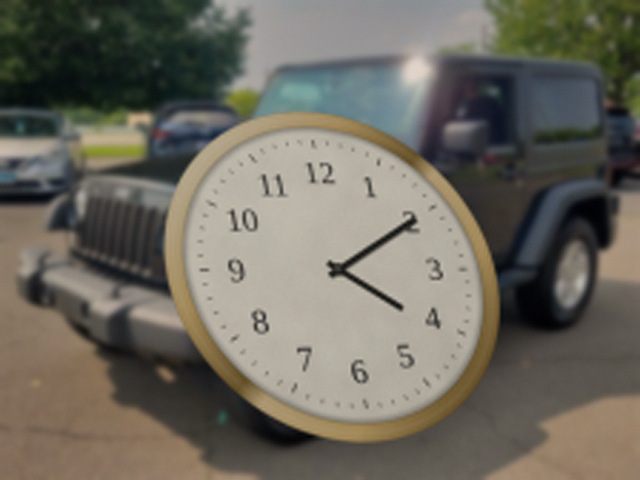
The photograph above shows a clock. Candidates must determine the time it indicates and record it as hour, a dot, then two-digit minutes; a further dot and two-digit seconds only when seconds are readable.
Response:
4.10
